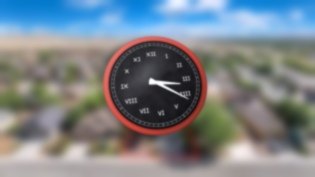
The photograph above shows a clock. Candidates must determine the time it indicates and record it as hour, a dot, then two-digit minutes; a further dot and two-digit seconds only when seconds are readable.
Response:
3.21
